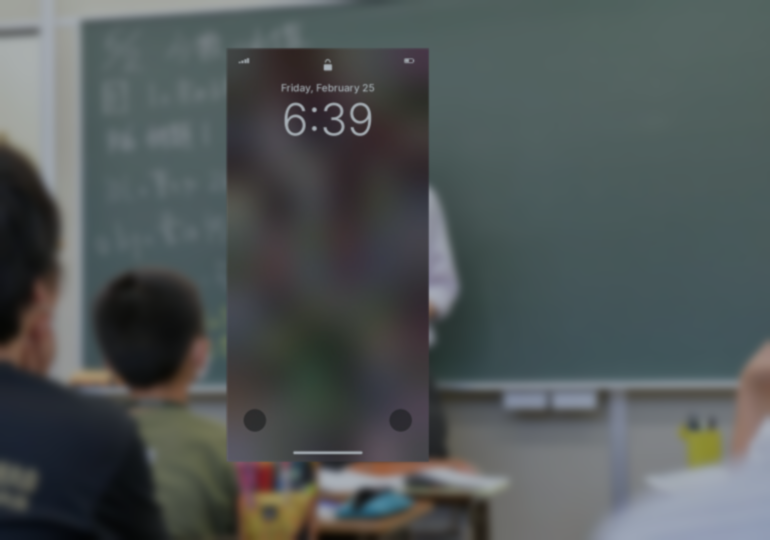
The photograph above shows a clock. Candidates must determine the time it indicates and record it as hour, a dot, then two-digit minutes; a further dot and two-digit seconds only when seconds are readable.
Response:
6.39
